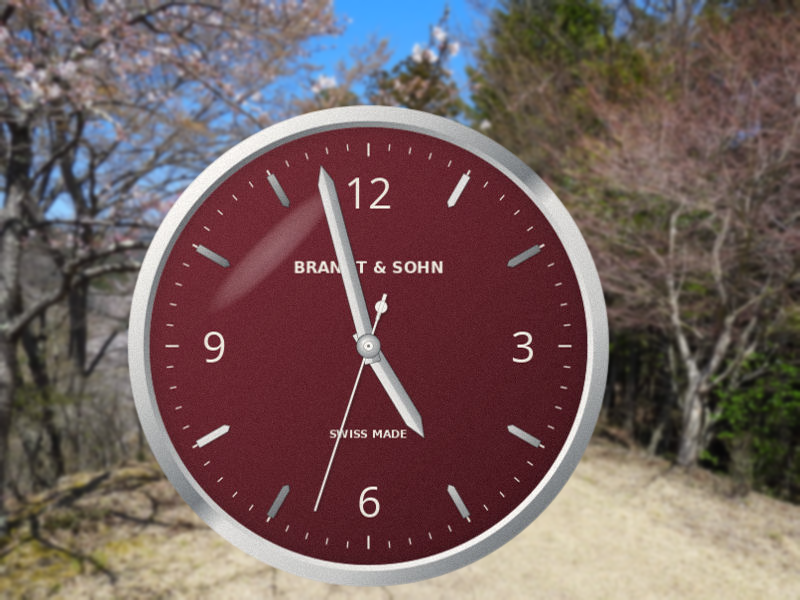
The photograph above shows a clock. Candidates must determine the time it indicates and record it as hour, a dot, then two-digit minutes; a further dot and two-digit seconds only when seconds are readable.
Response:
4.57.33
